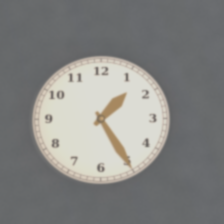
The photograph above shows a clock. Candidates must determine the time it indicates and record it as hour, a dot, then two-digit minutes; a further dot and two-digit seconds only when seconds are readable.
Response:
1.25
